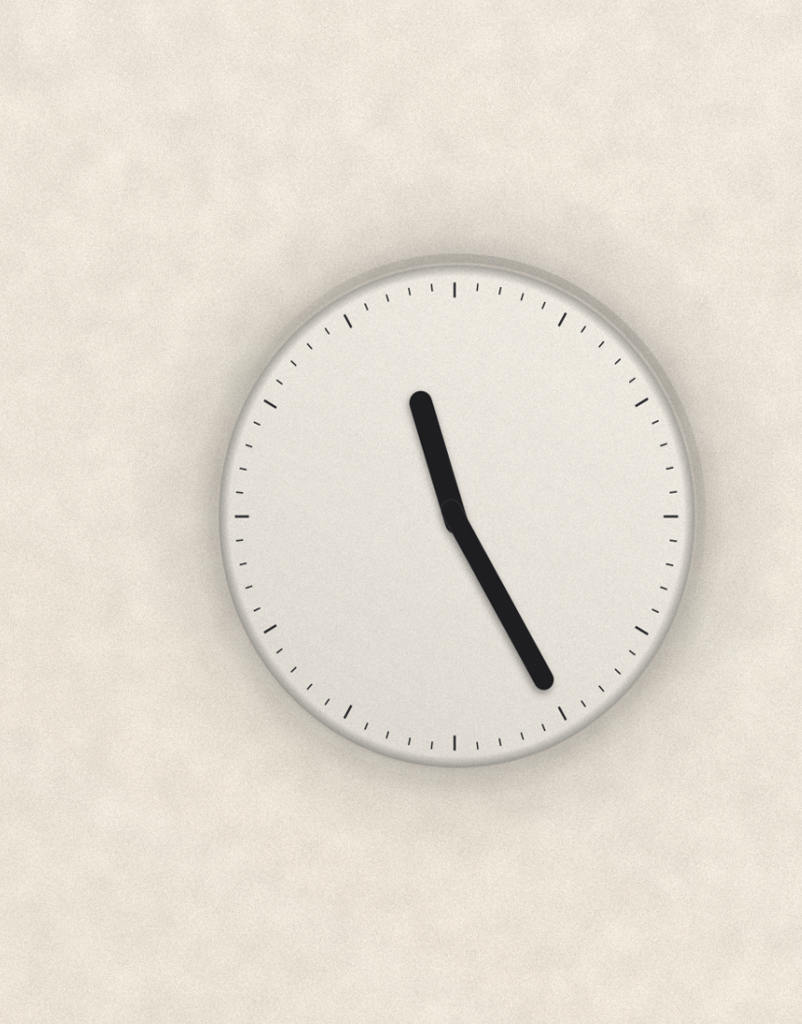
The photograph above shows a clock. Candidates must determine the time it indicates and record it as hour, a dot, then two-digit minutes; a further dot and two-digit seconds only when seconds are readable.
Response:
11.25
